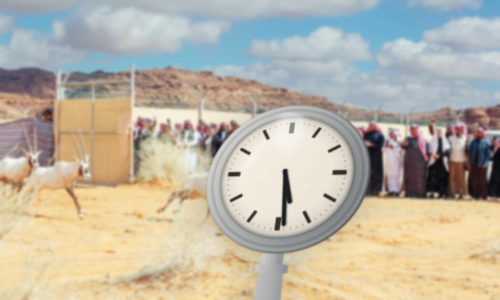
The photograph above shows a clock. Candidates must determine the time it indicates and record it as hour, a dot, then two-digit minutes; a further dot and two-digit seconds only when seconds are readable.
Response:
5.29
